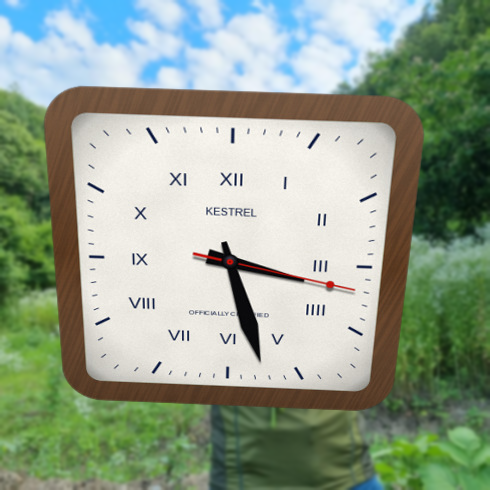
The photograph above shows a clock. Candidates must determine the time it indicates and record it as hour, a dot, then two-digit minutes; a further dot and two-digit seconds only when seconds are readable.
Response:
3.27.17
